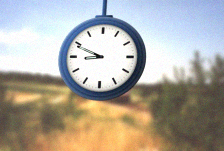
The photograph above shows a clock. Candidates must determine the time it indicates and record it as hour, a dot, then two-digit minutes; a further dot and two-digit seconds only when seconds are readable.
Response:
8.49
